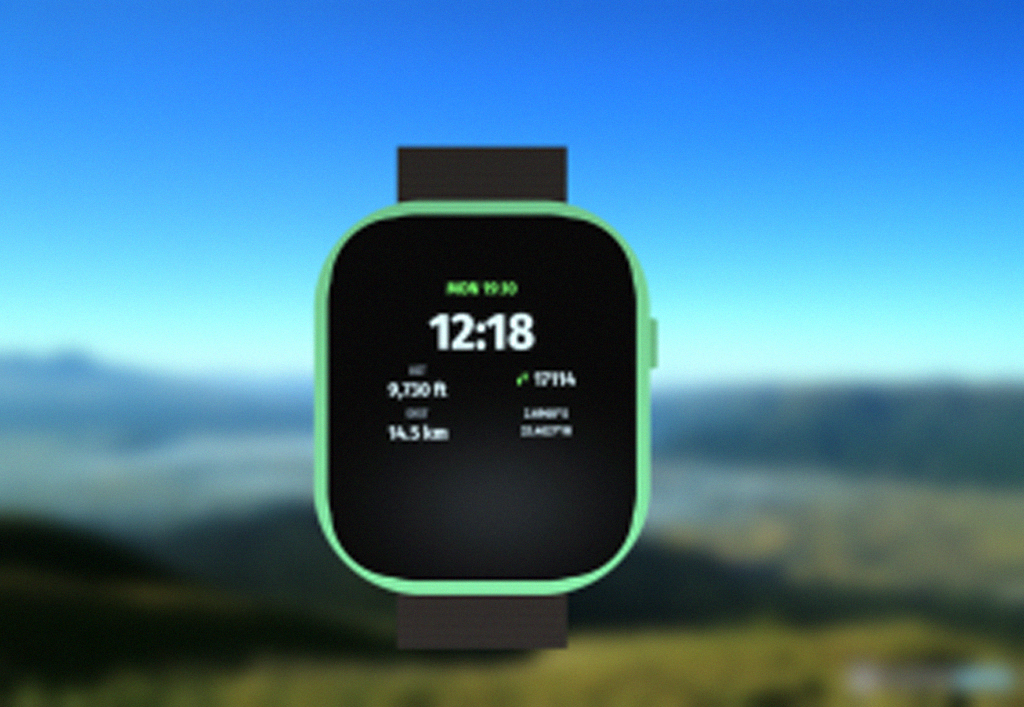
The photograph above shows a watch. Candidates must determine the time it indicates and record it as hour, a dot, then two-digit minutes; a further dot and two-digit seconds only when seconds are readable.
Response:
12.18
